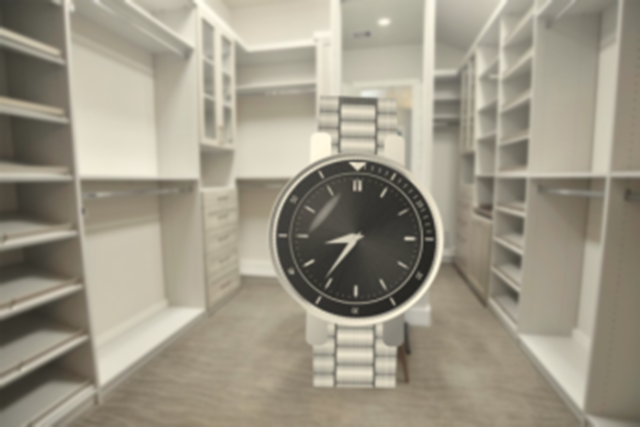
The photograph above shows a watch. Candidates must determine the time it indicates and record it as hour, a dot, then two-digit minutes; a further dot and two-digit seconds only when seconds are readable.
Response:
8.36
